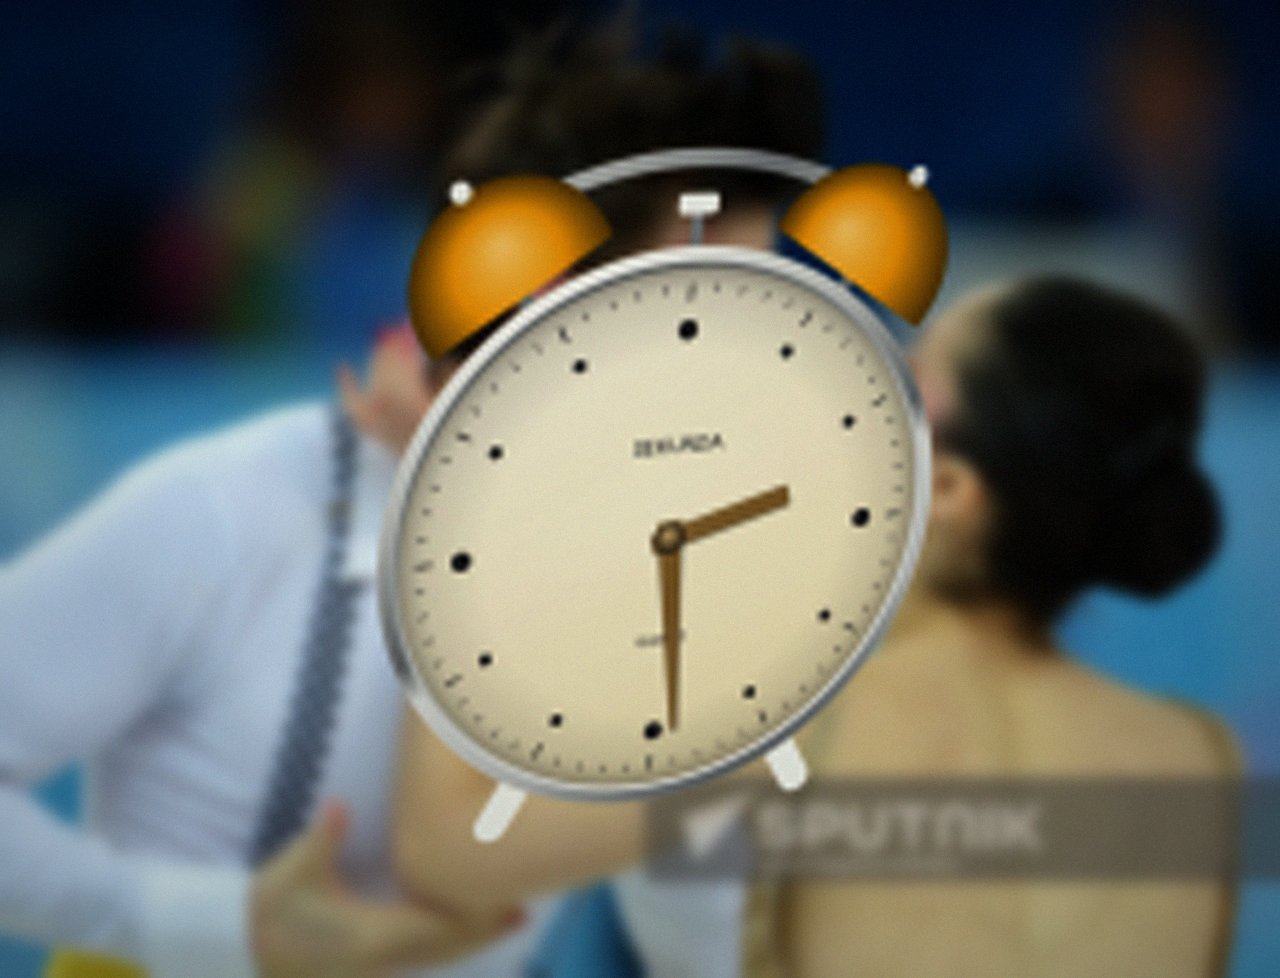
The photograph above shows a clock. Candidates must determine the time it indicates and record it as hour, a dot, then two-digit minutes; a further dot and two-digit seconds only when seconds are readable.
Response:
2.29
